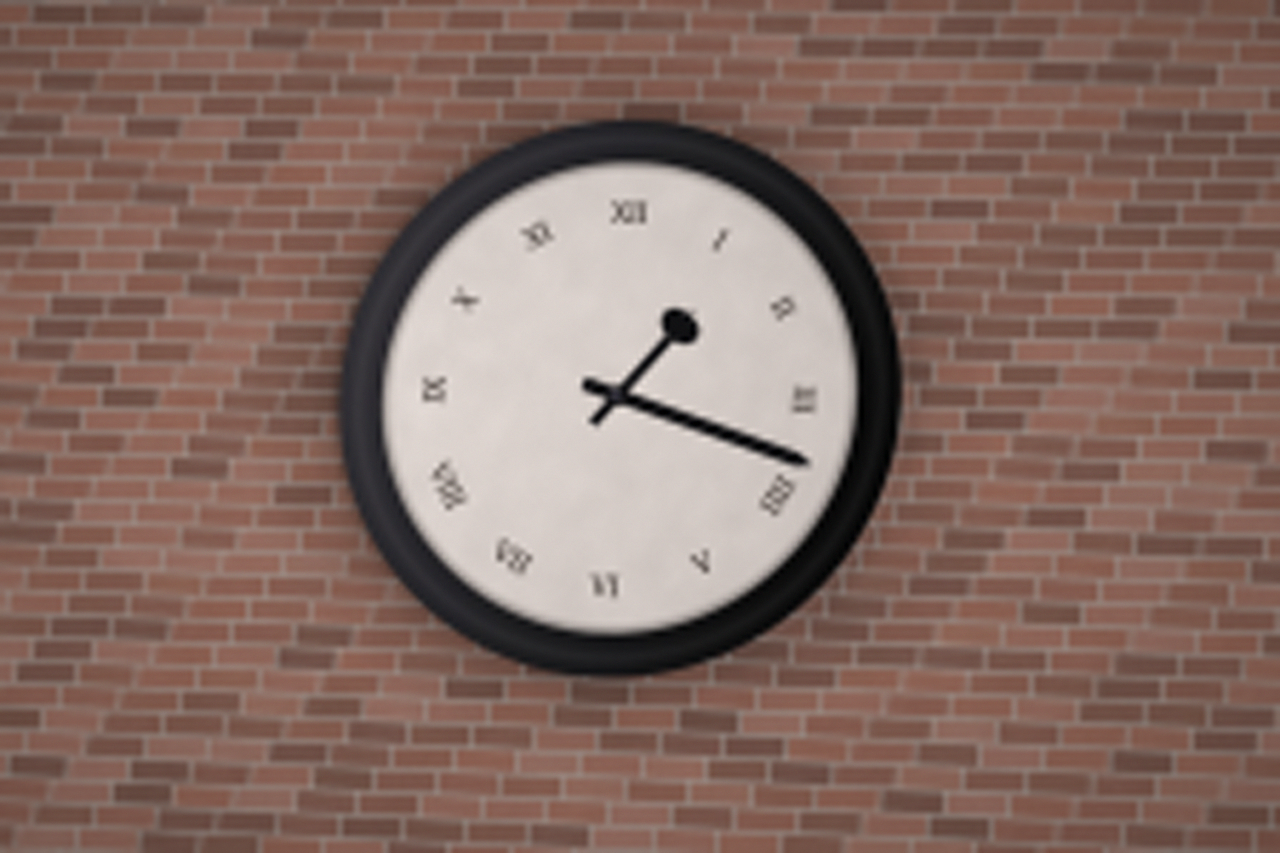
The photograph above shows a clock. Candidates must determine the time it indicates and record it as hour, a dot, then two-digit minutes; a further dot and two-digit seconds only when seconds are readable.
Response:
1.18
